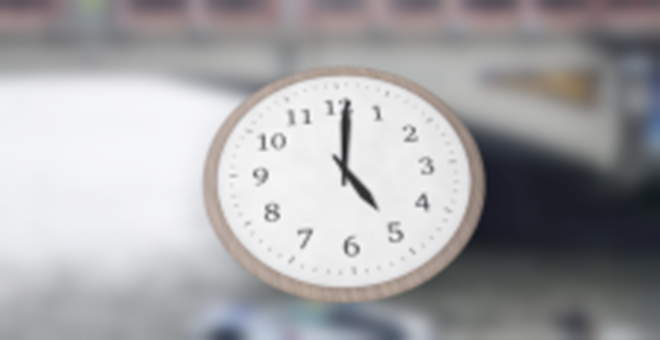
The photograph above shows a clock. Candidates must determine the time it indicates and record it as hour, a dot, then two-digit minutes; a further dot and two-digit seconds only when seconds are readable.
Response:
5.01
